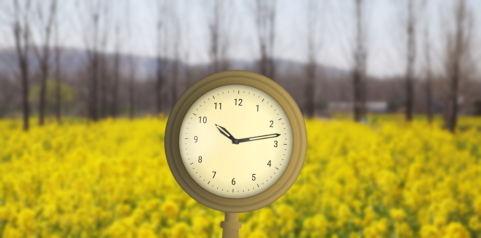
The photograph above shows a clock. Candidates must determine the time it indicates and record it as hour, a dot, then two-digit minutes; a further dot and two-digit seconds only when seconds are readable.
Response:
10.13
